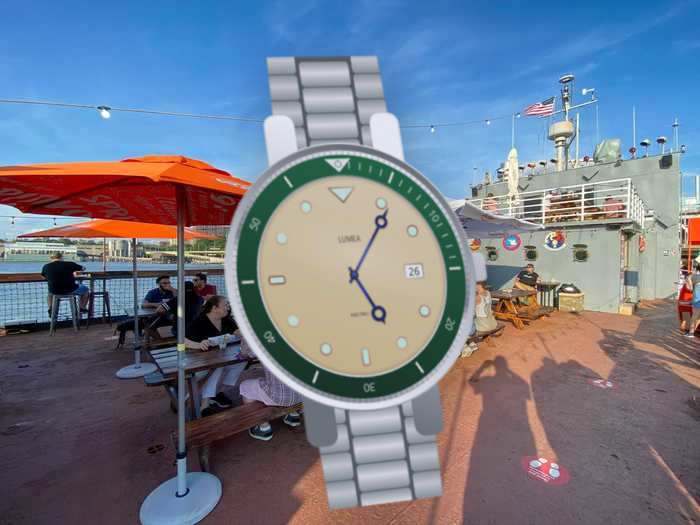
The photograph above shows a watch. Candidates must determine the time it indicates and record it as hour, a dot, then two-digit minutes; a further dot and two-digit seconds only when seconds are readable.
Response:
5.06
